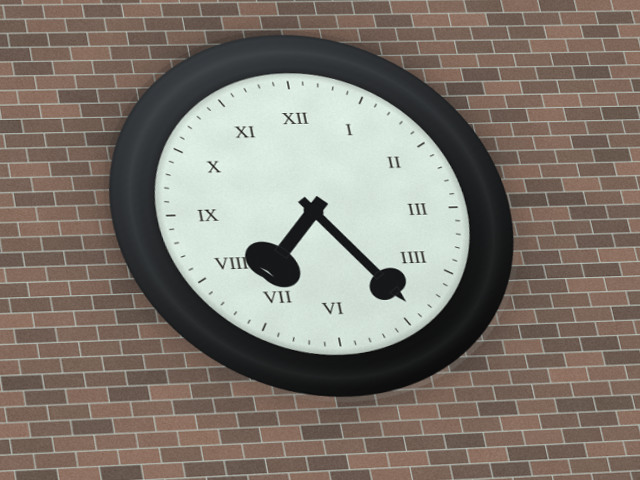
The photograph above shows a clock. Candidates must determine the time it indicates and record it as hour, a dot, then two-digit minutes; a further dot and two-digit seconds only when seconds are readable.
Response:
7.24
